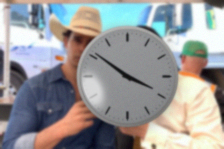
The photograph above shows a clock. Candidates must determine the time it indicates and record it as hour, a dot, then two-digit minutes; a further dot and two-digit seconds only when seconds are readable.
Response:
3.51
